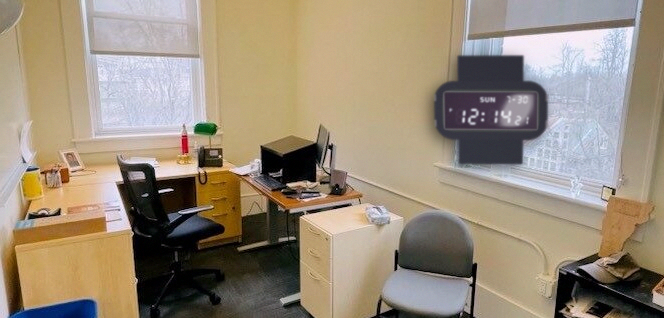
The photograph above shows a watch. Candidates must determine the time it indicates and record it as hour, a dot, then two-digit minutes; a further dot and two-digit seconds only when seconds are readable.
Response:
12.14
